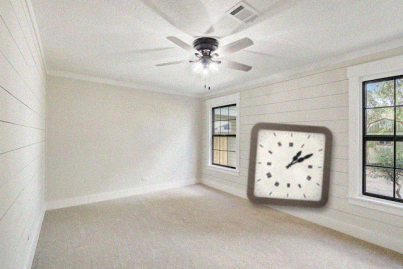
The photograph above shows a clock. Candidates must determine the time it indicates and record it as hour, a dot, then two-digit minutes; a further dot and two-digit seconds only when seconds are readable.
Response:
1.10
